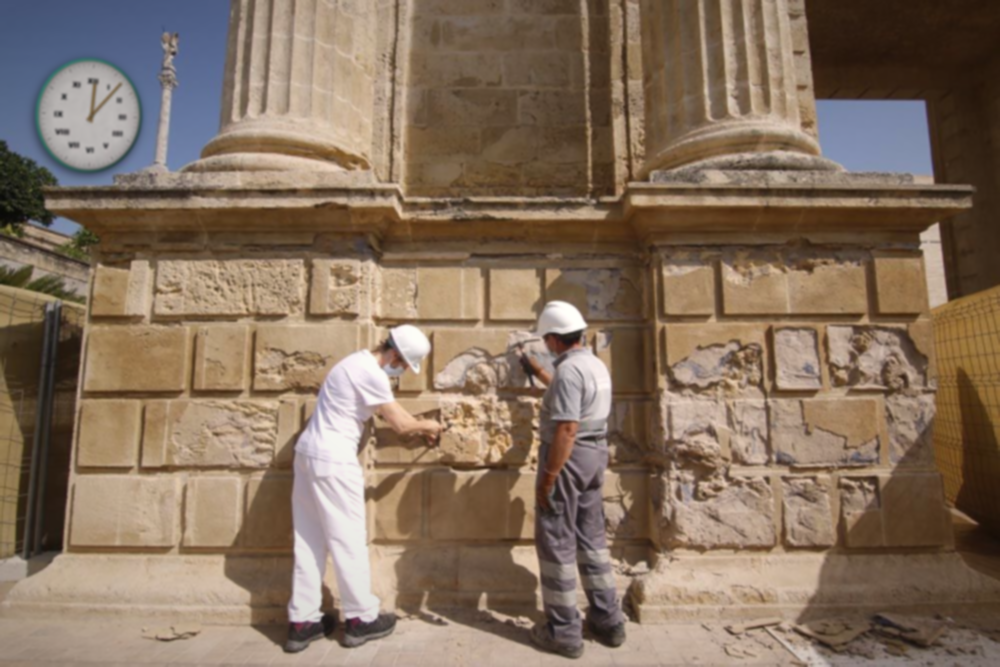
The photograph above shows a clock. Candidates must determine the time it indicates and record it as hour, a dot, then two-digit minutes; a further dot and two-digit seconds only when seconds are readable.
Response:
12.07
